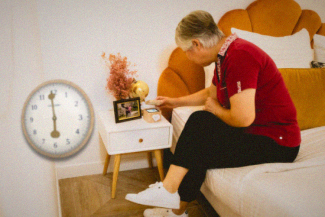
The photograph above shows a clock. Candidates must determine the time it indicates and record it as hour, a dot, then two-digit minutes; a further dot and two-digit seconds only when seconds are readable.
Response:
5.59
